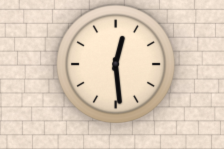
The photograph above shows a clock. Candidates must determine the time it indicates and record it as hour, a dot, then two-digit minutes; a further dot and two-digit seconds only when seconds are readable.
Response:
12.29
